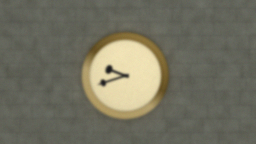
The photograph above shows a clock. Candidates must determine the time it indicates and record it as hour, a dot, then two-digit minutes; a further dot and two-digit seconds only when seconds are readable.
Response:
9.42
